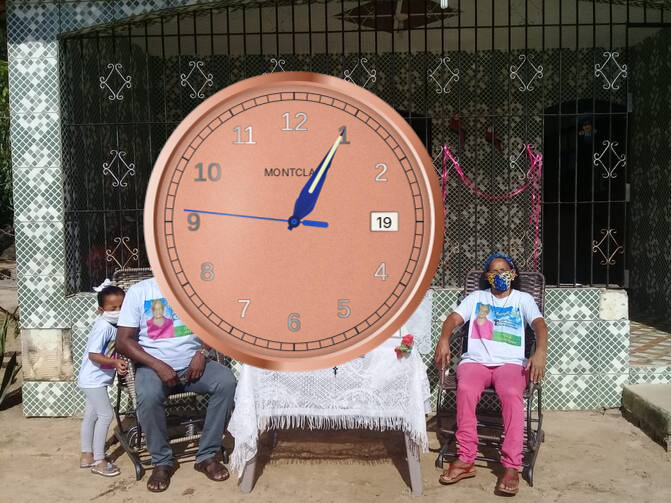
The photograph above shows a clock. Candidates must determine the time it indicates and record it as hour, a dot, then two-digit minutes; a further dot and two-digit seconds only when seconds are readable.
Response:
1.04.46
